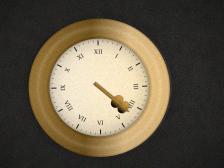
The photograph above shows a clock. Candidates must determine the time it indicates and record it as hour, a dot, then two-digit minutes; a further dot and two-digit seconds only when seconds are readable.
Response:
4.22
